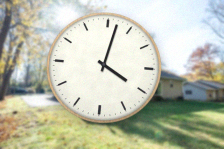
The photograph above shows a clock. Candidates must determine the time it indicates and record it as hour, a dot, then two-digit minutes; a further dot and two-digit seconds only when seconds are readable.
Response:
4.02
